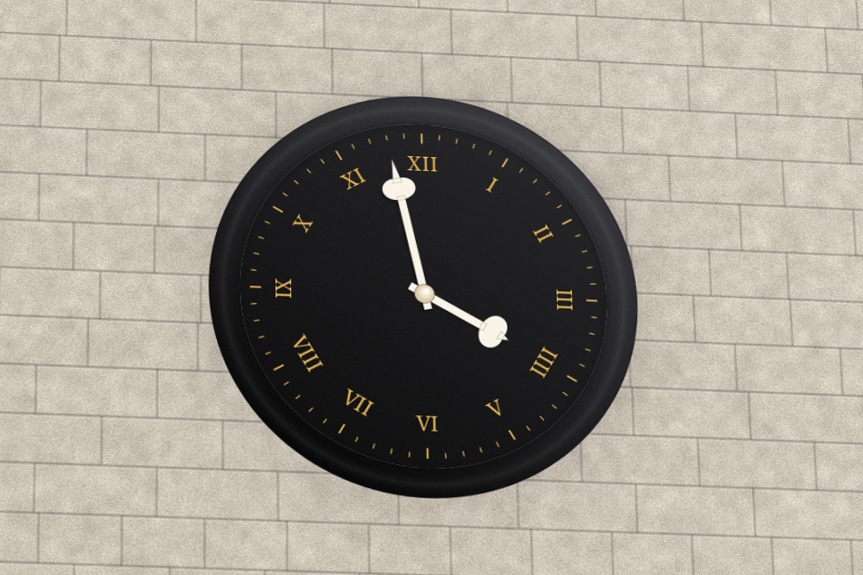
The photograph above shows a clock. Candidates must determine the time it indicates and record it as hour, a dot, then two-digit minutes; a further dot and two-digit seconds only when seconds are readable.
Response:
3.58
